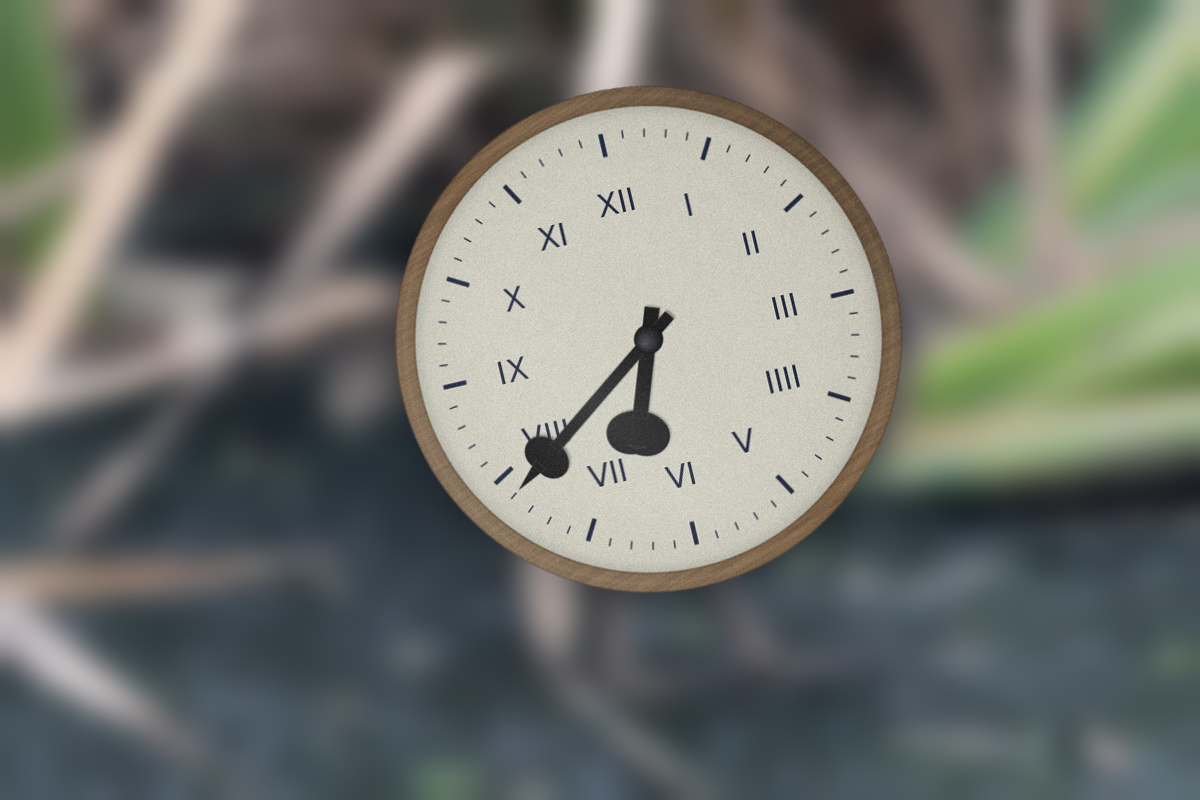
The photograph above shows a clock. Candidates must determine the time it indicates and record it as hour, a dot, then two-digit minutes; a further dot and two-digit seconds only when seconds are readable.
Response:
6.39
